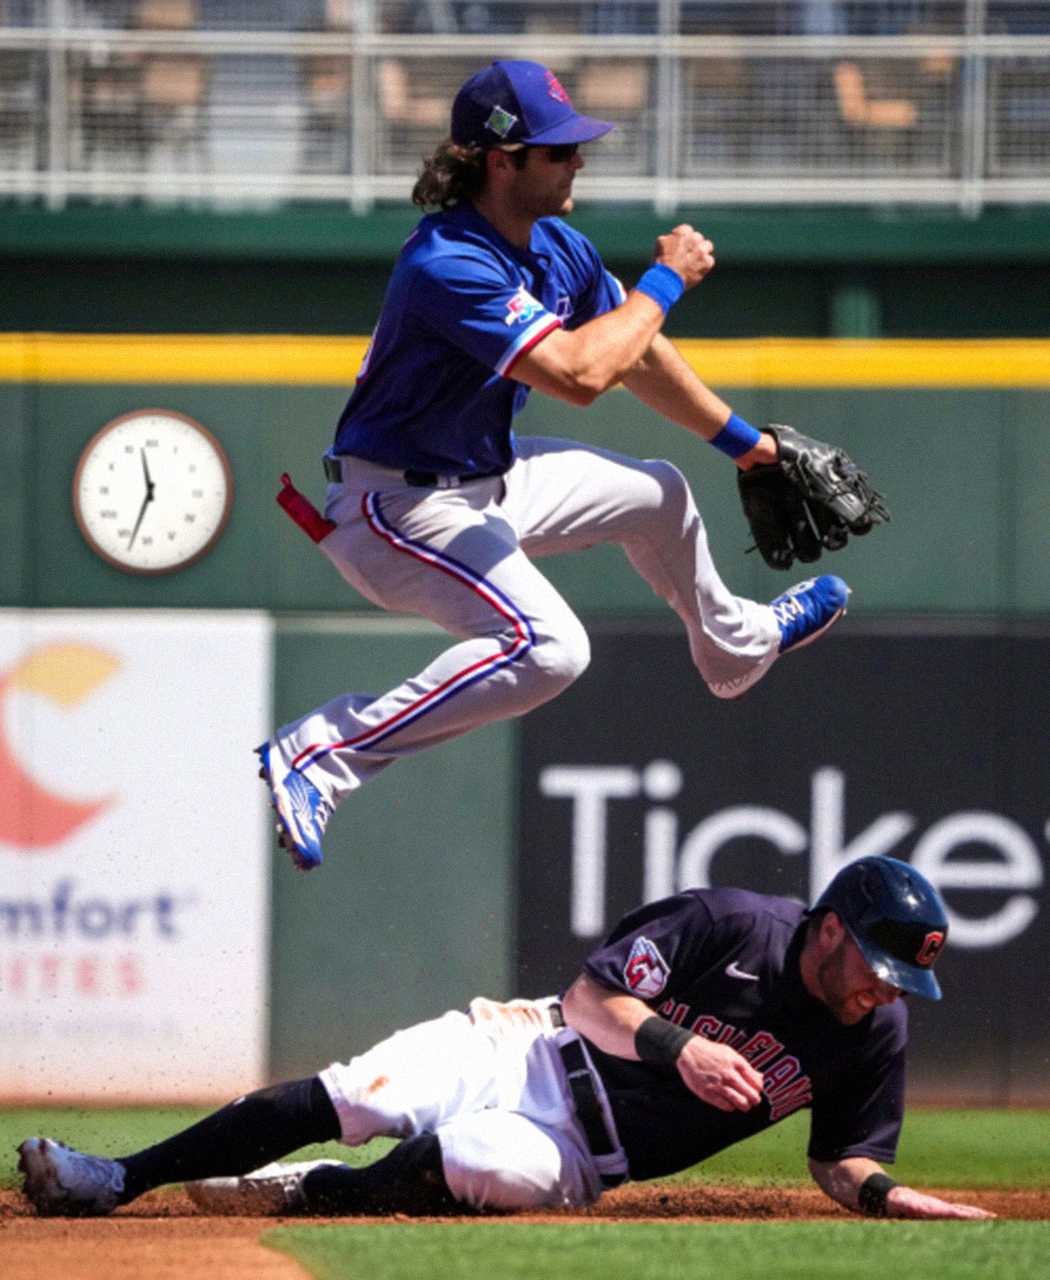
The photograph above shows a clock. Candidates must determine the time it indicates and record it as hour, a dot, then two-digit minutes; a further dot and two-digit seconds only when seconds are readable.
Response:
11.33
